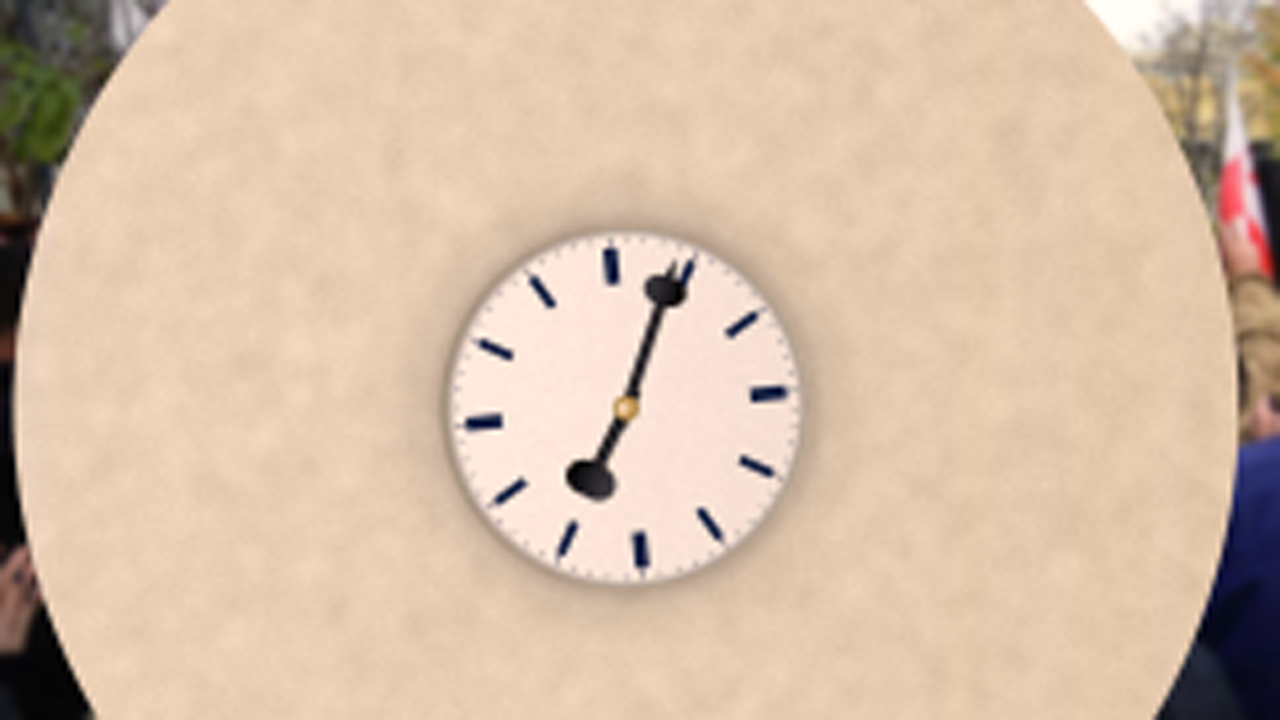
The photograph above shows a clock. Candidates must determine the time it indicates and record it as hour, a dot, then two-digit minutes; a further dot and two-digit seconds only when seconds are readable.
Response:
7.04
